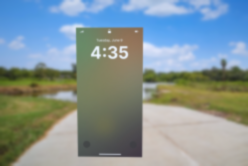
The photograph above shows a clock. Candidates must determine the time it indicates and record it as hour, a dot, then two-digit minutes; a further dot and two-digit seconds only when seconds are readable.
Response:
4.35
